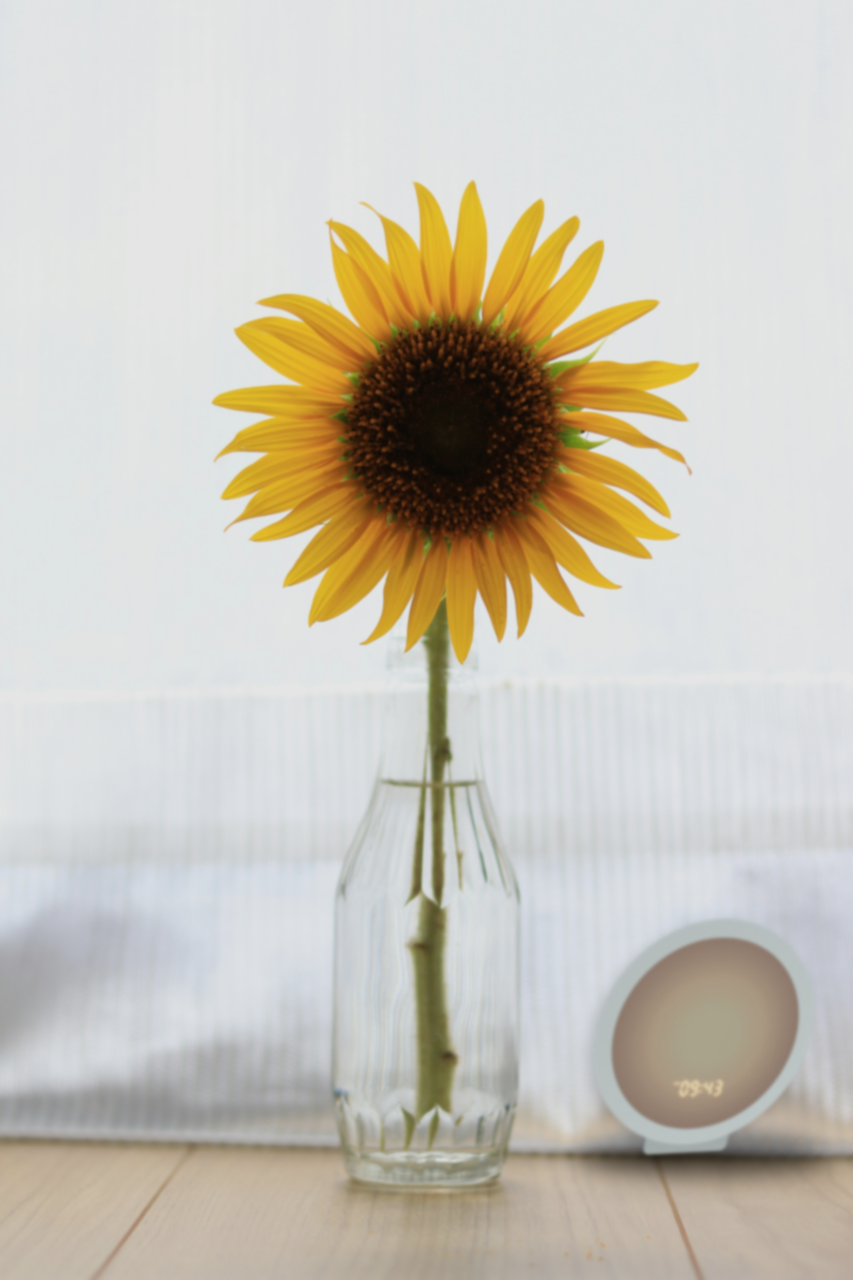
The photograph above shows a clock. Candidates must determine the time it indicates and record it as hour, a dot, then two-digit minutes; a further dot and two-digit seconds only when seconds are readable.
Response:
9.43
